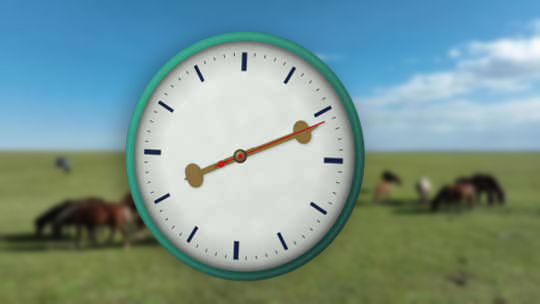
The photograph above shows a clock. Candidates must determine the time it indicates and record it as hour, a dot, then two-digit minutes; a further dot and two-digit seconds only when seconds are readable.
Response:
8.11.11
